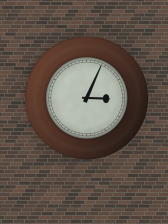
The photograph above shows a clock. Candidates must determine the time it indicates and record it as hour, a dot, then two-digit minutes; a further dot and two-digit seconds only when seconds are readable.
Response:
3.04
